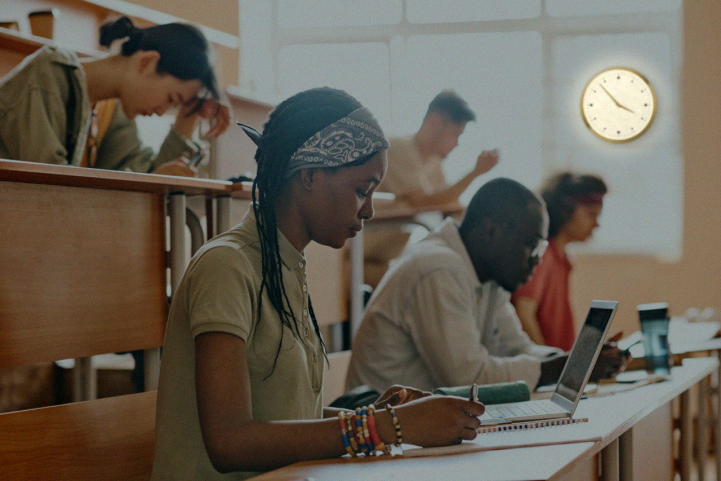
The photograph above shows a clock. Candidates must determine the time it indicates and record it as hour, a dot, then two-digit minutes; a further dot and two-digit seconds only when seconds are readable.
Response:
3.53
